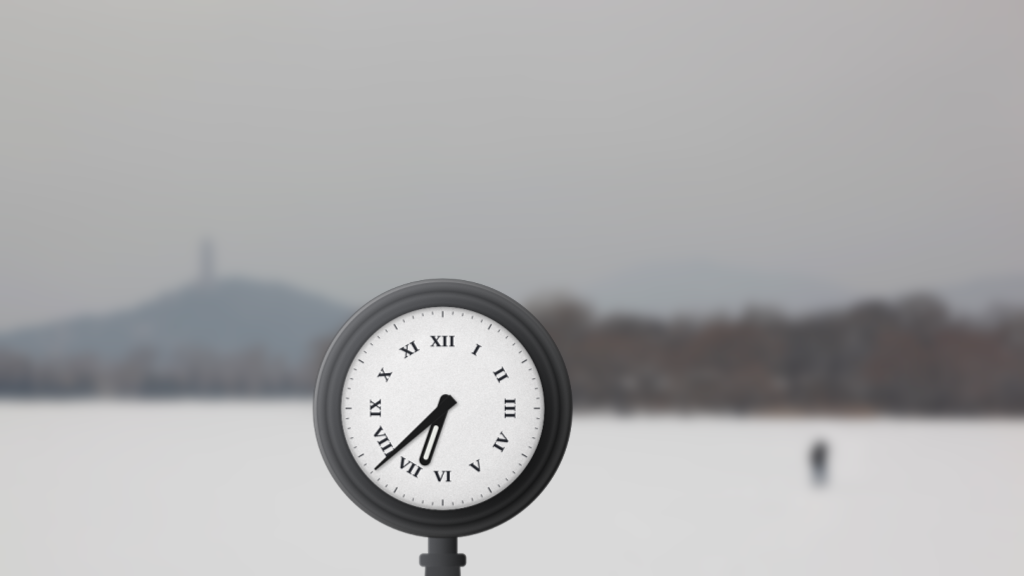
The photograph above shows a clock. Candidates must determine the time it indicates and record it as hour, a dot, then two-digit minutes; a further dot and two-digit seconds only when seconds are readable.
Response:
6.38
